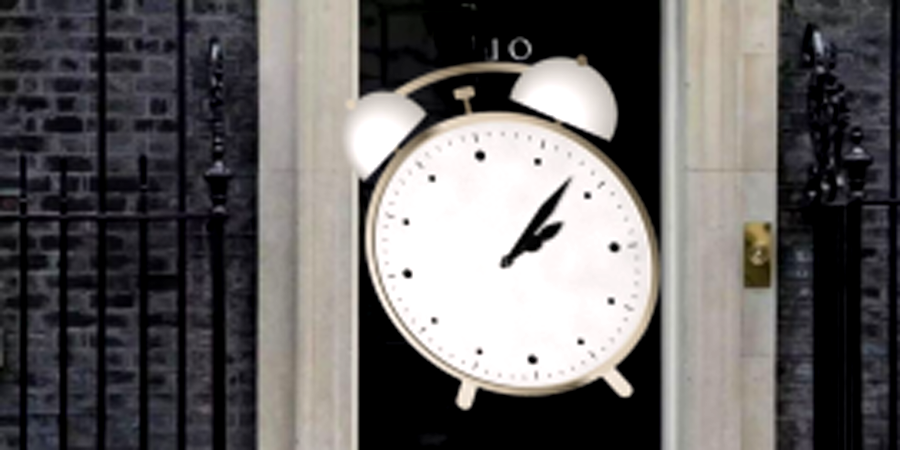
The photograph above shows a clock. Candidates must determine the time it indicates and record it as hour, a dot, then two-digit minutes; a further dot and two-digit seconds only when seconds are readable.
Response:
2.08
